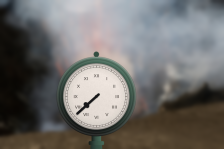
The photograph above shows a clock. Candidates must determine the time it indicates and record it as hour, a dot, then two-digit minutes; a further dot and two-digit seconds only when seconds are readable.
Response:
7.38
